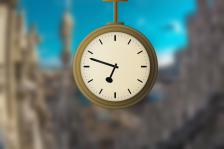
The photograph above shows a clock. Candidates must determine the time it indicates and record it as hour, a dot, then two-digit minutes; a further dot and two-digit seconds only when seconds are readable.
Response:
6.48
